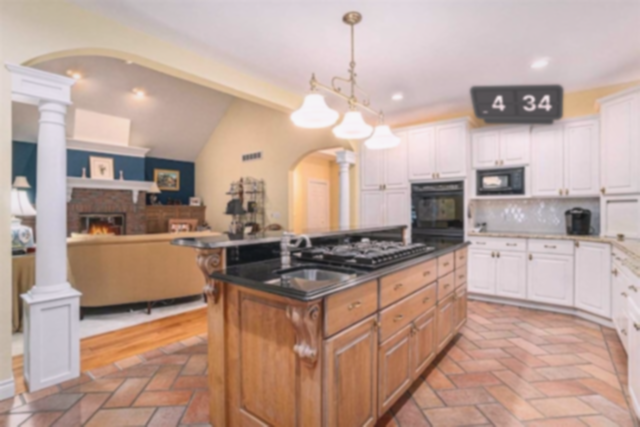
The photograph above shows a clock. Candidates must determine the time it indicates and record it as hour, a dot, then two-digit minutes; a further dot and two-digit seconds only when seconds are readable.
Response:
4.34
